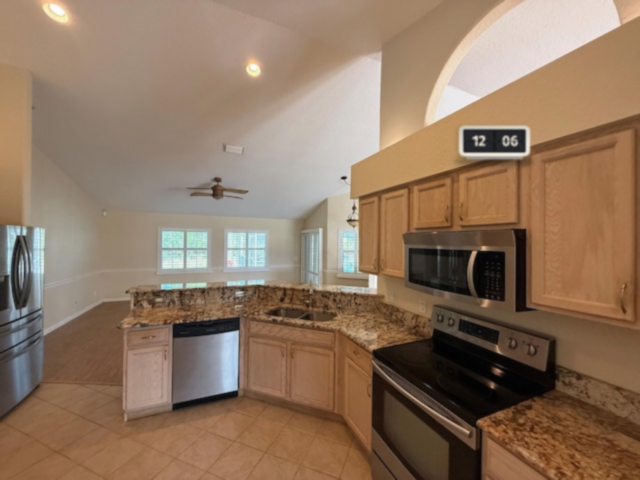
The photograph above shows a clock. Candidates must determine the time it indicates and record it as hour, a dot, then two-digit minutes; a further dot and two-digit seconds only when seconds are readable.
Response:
12.06
